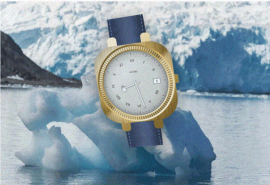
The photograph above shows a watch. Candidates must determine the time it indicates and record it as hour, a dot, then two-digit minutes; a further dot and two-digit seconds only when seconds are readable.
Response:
8.28
